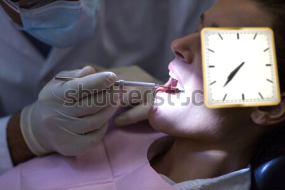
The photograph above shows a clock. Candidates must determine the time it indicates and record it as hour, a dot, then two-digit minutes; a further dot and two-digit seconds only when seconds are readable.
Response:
7.37
